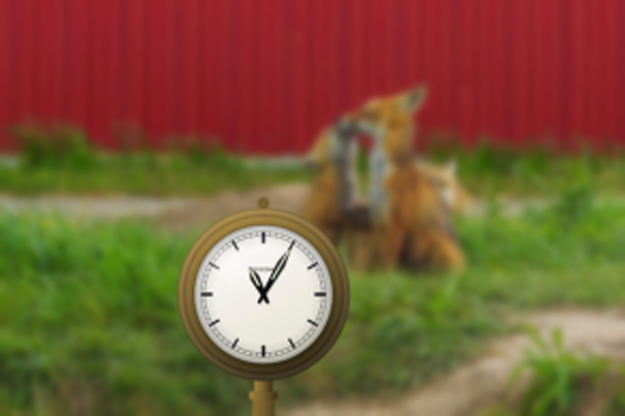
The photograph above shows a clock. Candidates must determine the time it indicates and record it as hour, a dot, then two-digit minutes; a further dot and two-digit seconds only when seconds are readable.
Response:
11.05
